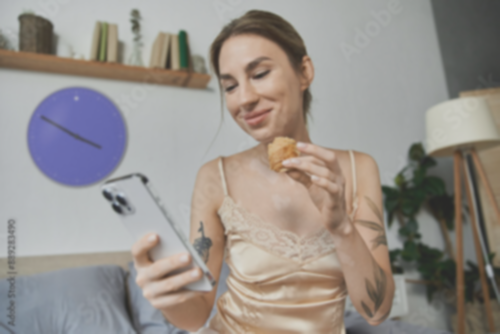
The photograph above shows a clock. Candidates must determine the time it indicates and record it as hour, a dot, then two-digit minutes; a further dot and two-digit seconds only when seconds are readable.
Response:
3.50
